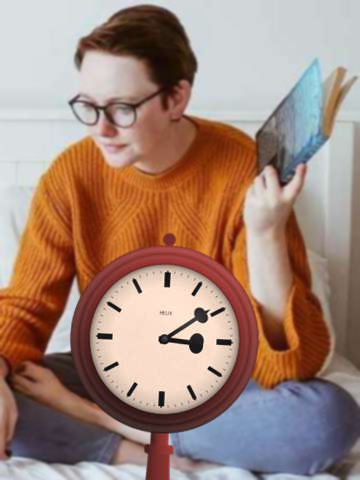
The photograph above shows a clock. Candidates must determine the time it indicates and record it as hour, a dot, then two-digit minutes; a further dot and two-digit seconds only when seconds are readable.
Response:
3.09
